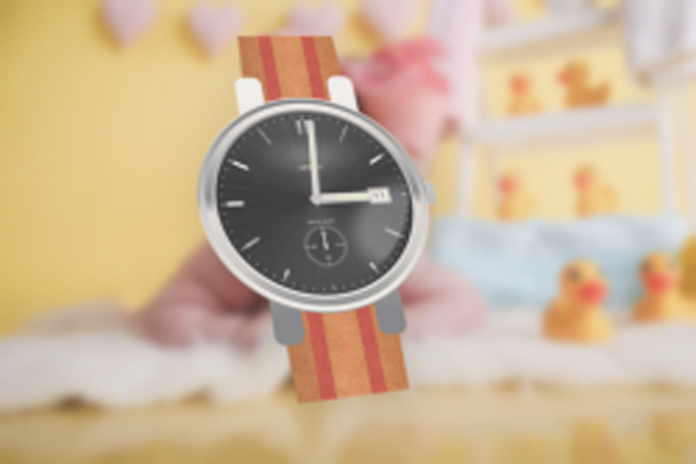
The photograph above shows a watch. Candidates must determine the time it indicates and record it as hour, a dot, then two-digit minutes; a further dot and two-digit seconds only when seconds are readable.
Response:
3.01
